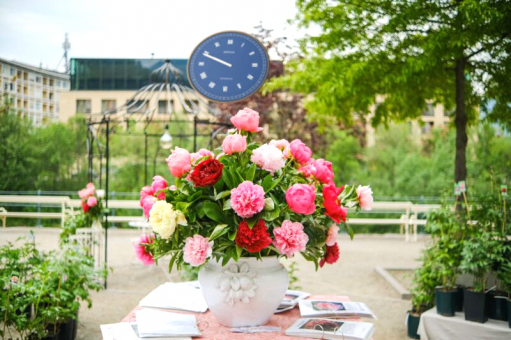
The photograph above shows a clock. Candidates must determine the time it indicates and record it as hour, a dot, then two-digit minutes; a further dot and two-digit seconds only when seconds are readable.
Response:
9.49
